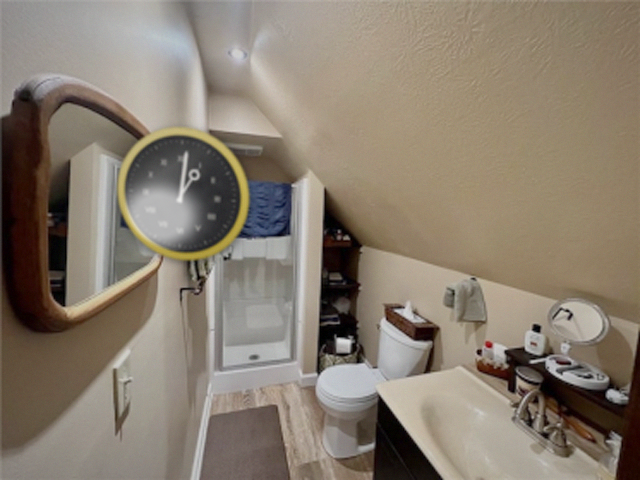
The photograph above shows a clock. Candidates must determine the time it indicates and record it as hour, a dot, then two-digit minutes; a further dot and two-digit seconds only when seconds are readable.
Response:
1.01
